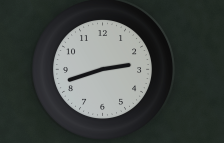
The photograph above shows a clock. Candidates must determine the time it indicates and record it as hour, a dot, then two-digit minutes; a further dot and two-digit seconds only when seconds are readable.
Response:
2.42
